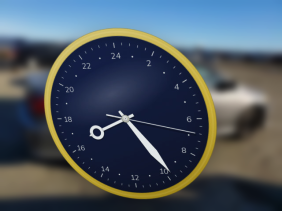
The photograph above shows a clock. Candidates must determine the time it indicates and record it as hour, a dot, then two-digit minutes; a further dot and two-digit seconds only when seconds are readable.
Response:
16.24.17
